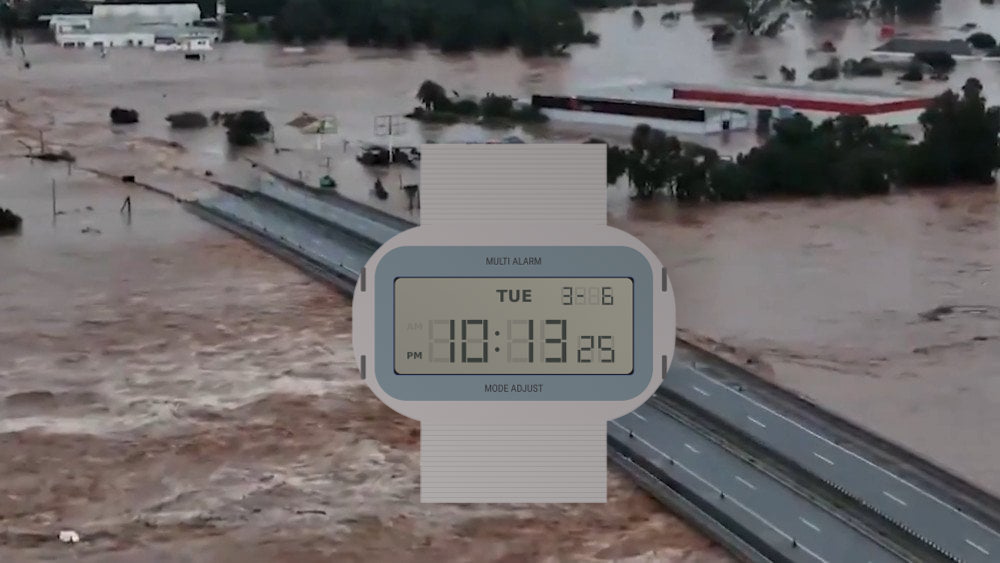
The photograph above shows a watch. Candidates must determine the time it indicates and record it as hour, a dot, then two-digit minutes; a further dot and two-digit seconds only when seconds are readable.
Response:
10.13.25
